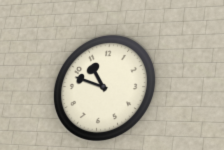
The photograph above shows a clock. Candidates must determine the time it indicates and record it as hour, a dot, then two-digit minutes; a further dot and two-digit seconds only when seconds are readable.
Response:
10.48
